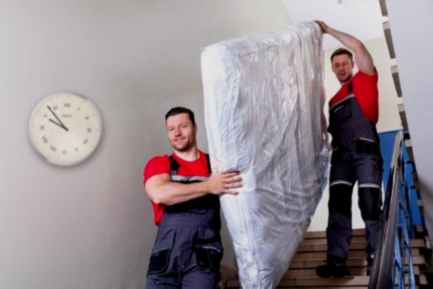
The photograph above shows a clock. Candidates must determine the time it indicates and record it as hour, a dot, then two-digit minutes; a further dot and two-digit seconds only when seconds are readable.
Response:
9.53
